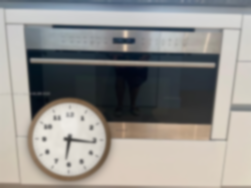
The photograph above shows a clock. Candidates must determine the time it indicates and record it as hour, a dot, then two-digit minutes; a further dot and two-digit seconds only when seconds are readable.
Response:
6.16
